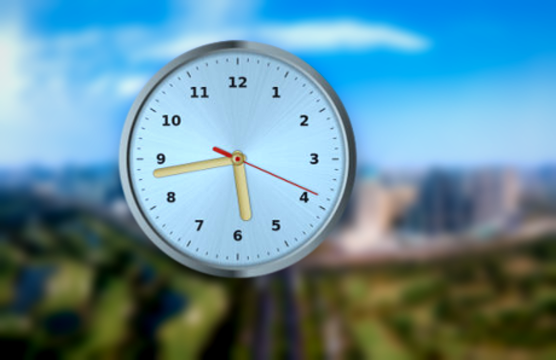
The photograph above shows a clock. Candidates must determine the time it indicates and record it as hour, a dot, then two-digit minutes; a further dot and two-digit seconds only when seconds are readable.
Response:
5.43.19
